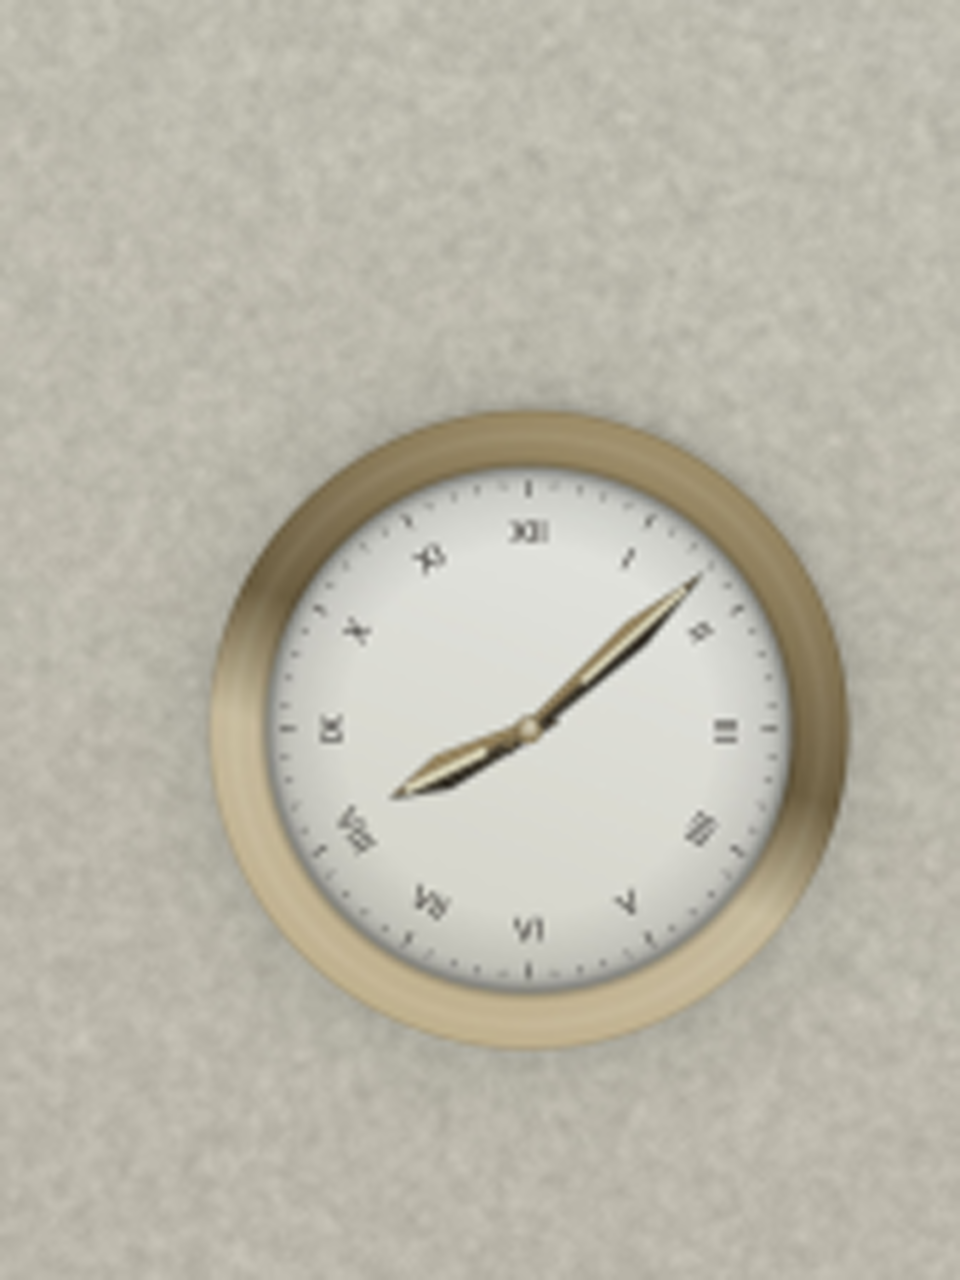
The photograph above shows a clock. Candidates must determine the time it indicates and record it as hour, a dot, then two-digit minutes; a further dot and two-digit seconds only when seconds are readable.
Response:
8.08
